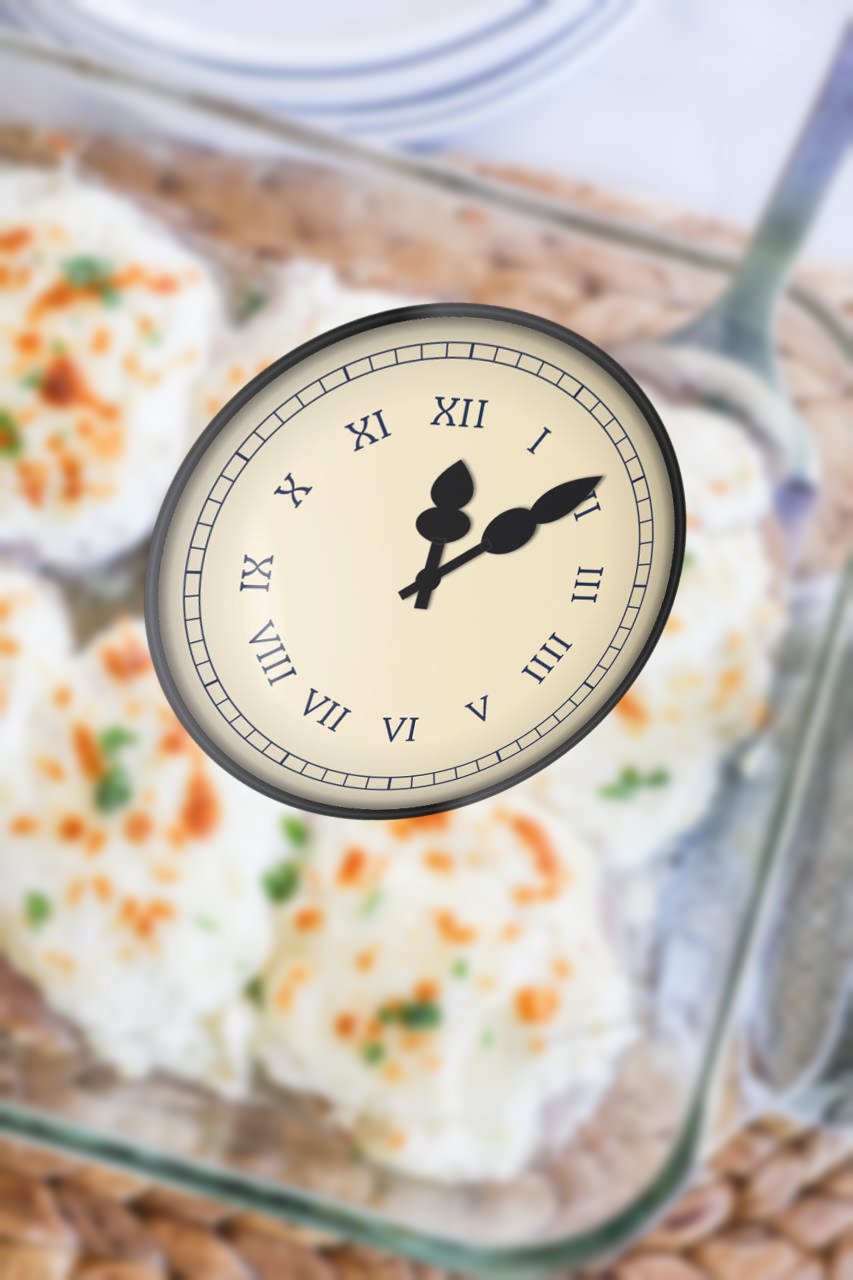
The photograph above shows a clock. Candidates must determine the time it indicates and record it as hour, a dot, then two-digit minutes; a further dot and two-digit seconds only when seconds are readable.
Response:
12.09
